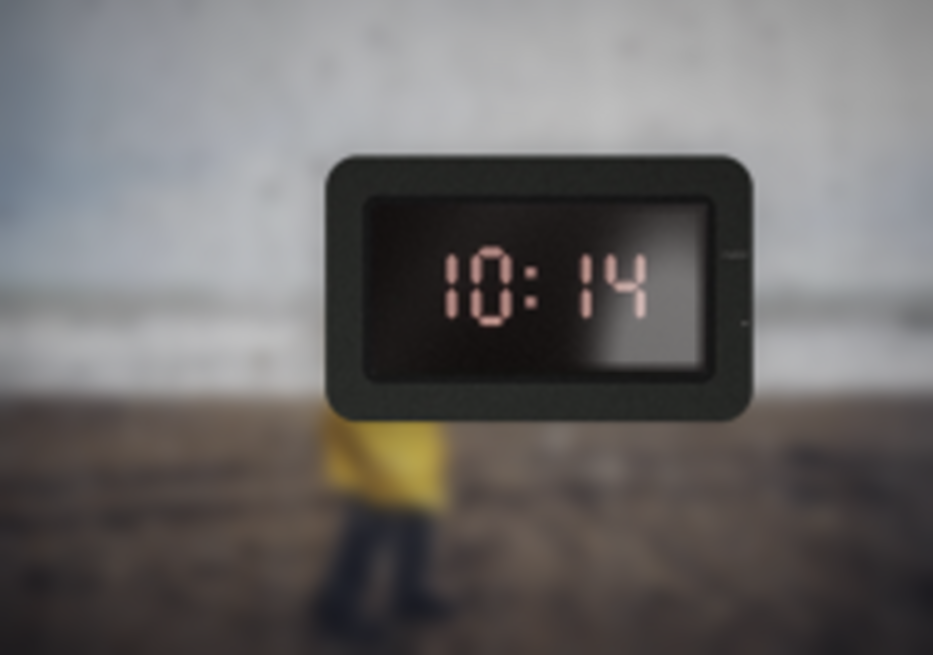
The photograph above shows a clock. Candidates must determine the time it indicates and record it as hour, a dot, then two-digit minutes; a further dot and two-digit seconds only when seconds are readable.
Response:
10.14
